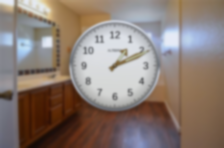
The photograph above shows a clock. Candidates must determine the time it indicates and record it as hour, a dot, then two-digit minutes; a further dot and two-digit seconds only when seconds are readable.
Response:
1.11
